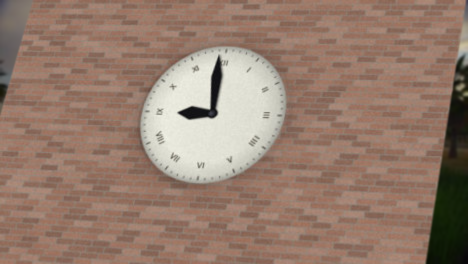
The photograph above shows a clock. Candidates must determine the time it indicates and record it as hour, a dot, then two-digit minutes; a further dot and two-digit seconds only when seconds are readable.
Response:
8.59
